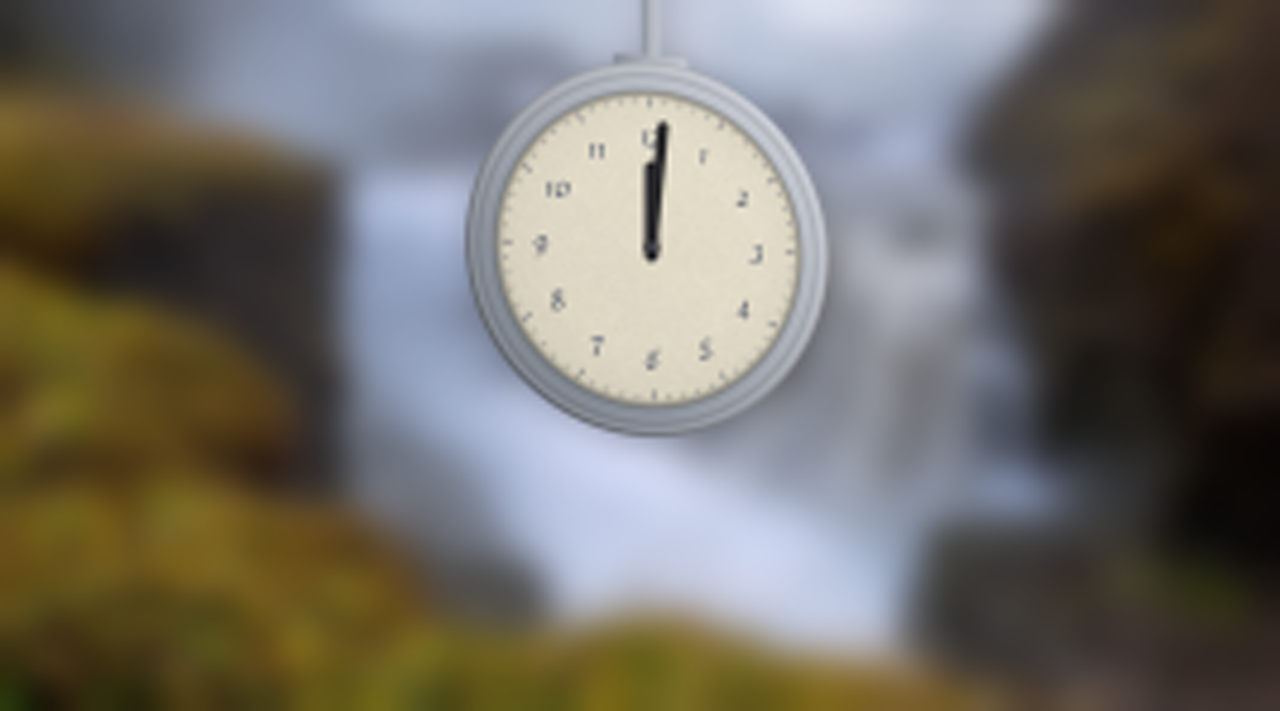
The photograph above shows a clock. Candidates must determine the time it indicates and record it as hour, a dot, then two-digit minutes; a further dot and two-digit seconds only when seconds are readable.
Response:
12.01
